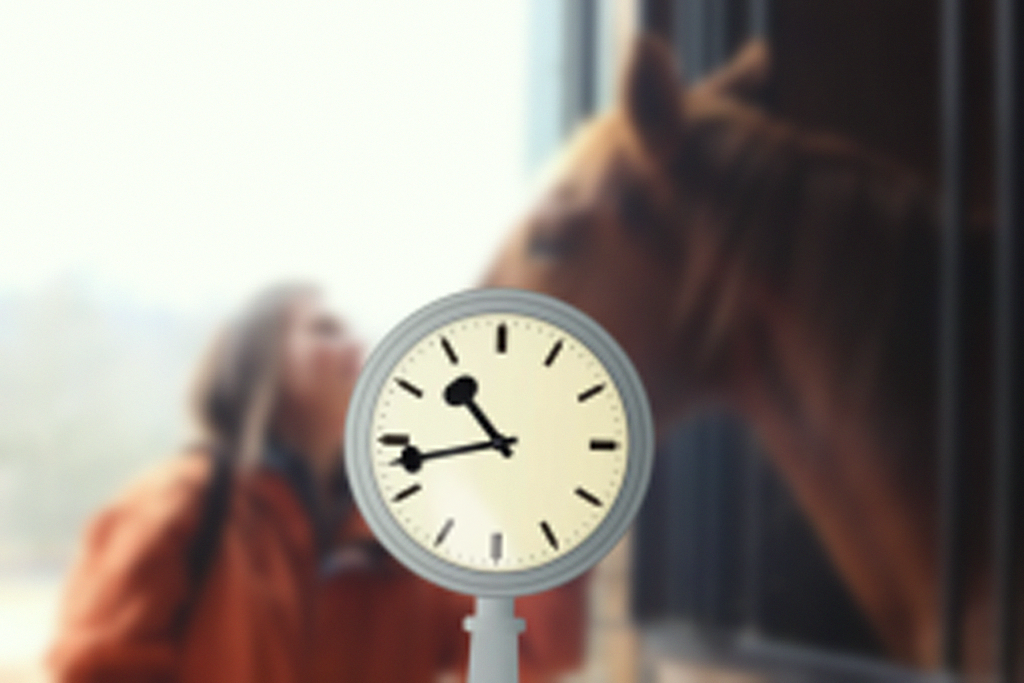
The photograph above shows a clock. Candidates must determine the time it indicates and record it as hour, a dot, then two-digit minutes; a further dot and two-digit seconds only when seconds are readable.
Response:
10.43
